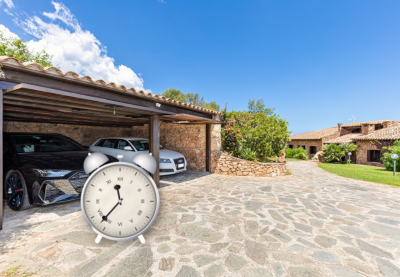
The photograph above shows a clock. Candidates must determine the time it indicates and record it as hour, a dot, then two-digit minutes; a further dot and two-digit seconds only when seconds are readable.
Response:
11.37
